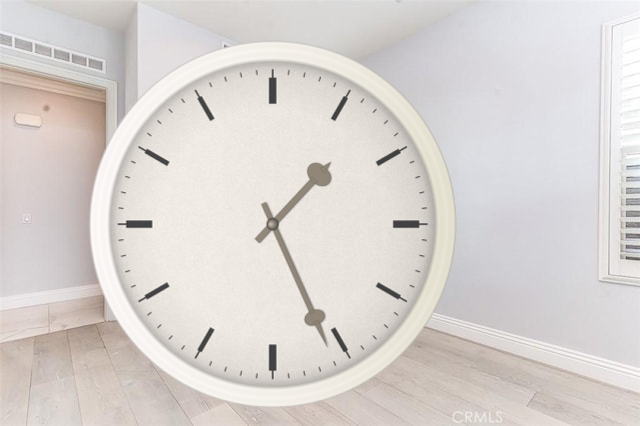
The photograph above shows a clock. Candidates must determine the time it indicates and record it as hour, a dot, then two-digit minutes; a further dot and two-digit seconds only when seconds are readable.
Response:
1.26
